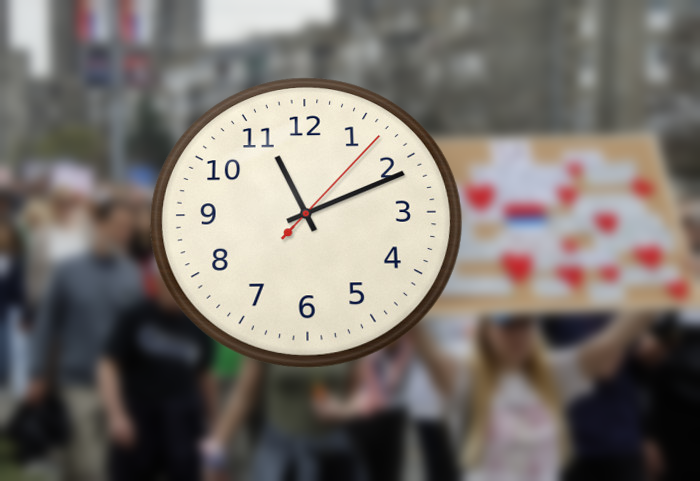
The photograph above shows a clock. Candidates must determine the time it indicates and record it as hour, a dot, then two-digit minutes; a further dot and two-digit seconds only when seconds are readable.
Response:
11.11.07
